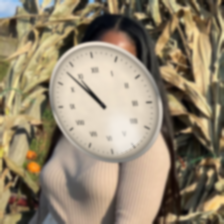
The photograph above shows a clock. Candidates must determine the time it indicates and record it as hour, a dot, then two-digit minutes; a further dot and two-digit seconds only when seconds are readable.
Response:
10.53
